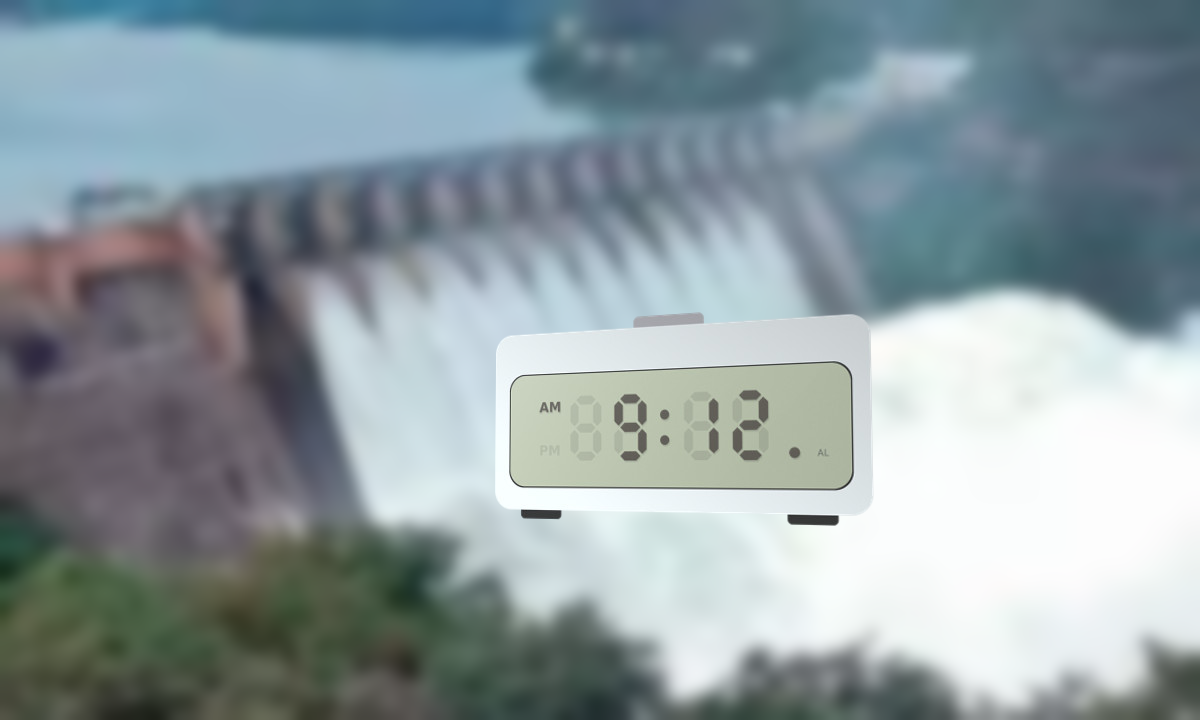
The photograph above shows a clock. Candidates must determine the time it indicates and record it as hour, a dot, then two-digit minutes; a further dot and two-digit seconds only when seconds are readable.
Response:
9.12
